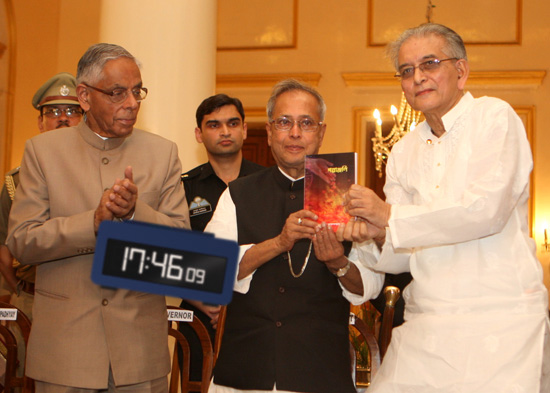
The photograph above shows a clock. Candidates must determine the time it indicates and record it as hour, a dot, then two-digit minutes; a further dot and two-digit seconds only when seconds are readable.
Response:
17.46.09
